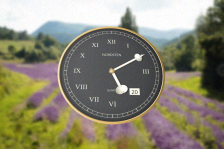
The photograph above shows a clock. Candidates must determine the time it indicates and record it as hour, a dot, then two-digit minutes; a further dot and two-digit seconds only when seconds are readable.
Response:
5.10
